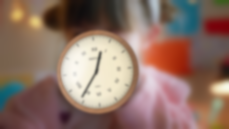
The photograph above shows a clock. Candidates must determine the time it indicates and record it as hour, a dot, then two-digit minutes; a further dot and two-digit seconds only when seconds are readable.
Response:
12.36
